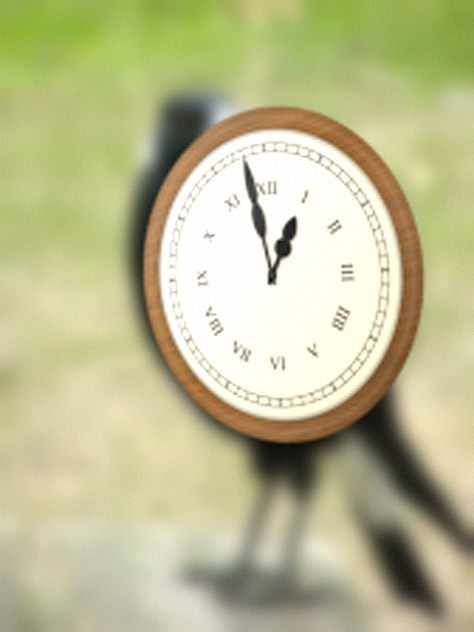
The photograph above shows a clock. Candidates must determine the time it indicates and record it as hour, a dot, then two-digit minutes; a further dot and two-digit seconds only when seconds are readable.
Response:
12.58
